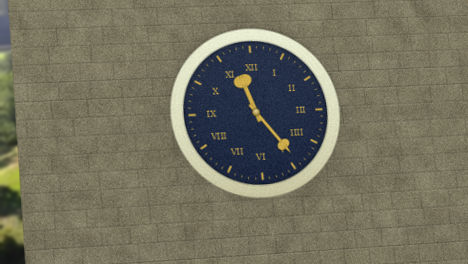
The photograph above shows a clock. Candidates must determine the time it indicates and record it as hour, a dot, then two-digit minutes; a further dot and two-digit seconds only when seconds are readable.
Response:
11.24
